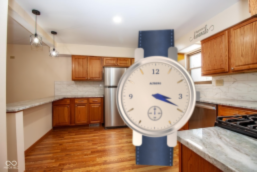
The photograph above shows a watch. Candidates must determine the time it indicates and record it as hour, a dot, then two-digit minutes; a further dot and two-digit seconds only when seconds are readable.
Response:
3.19
